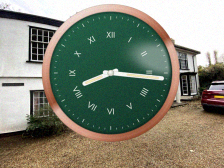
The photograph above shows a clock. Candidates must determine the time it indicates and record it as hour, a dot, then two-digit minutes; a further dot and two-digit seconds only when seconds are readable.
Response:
8.16
